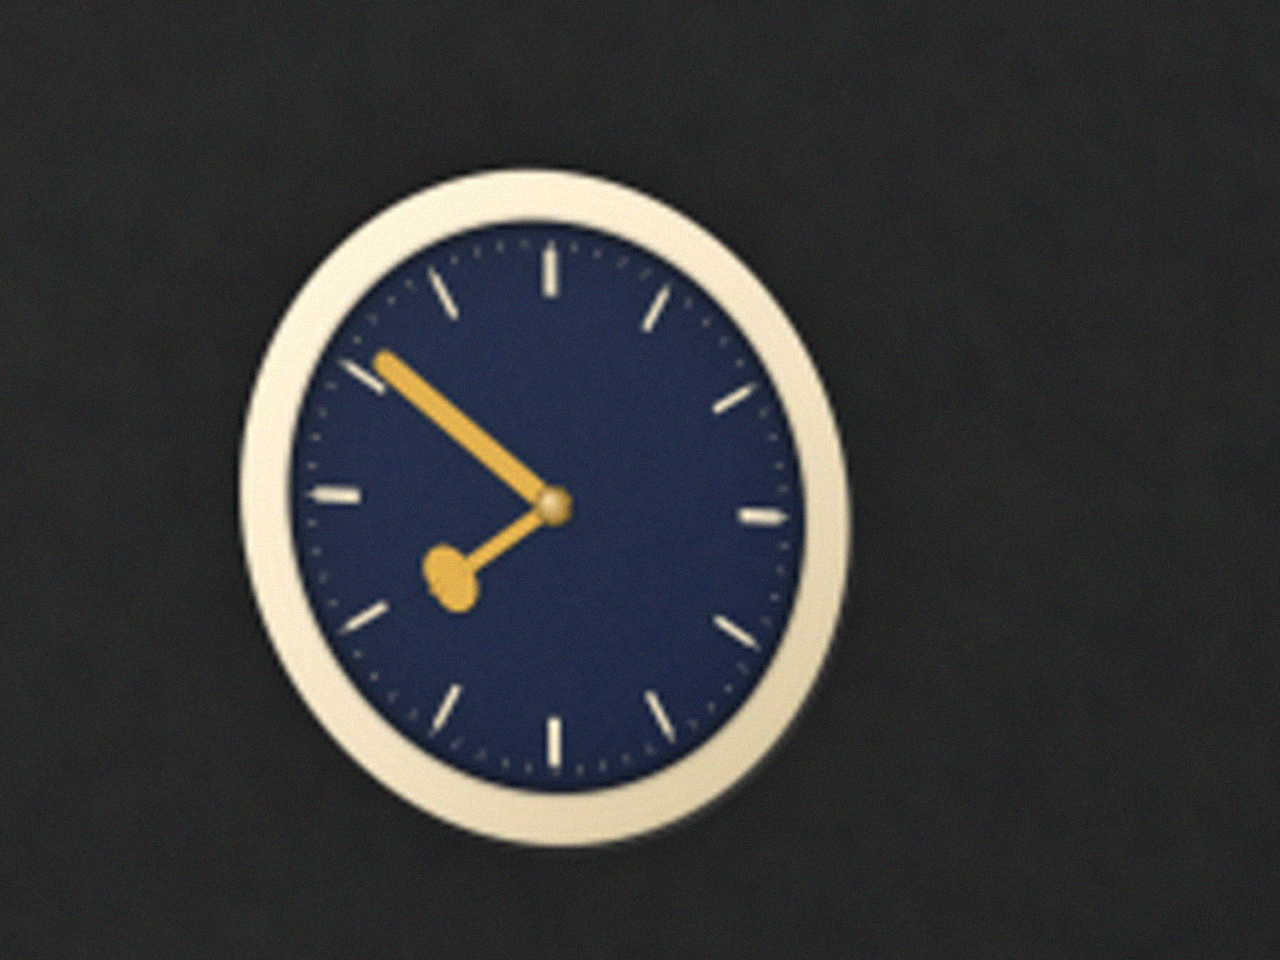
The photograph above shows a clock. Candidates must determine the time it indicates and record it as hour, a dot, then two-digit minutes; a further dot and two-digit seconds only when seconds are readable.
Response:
7.51
